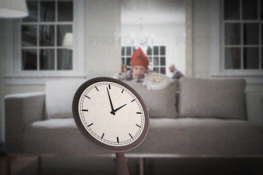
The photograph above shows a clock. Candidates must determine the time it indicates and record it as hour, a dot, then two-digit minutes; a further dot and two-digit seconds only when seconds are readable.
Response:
1.59
